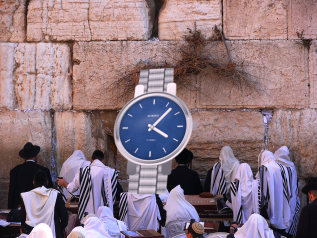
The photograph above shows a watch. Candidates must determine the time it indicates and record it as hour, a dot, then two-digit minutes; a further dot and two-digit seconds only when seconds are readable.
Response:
4.07
